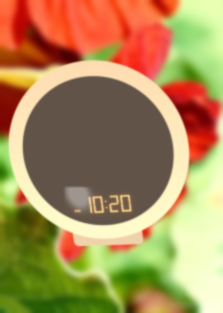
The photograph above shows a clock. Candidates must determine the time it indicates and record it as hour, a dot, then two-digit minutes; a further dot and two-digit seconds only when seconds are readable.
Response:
10.20
